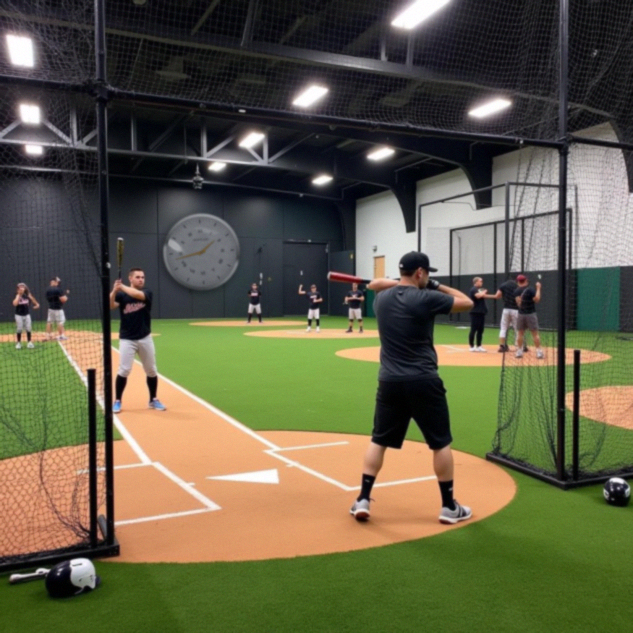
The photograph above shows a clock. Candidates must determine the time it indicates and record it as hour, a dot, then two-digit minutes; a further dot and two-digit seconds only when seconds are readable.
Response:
1.43
